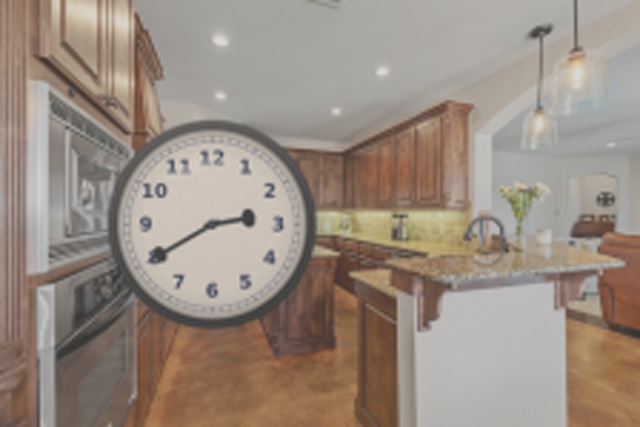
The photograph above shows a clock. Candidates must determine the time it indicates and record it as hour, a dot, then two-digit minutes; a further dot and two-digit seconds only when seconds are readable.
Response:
2.40
